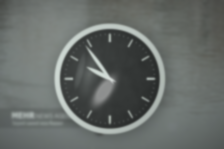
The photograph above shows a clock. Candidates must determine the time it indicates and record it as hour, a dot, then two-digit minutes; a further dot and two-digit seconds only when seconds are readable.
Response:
9.54
